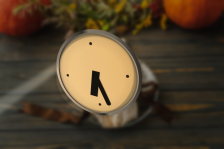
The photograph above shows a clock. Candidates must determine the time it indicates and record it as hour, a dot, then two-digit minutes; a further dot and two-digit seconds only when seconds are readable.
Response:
6.27
